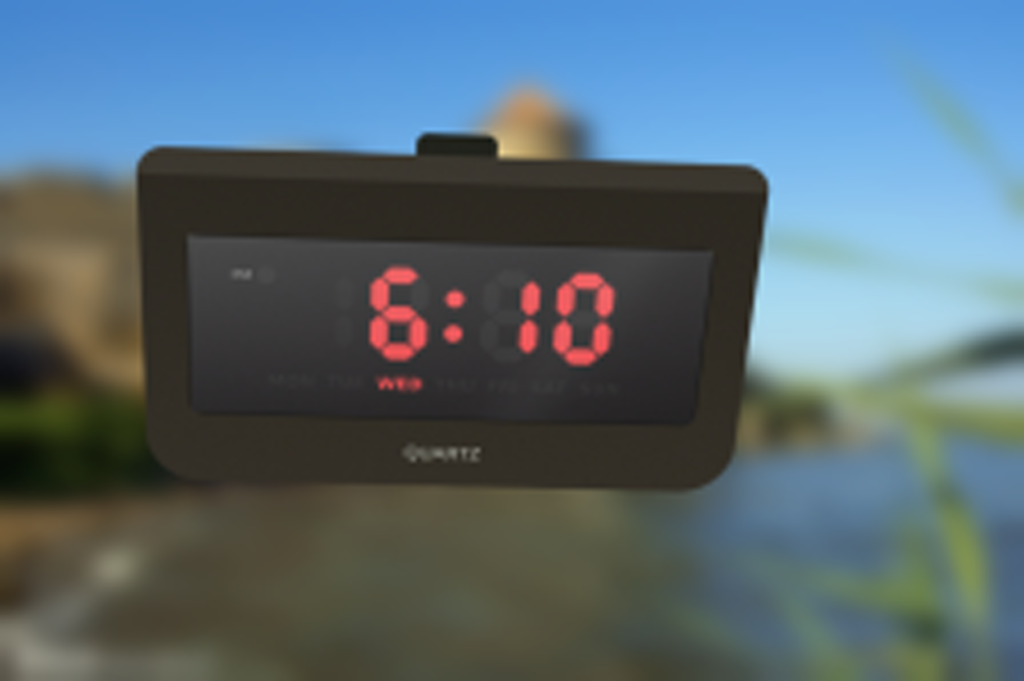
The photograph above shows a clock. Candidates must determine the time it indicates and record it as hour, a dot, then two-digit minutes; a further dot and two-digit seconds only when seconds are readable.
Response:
6.10
